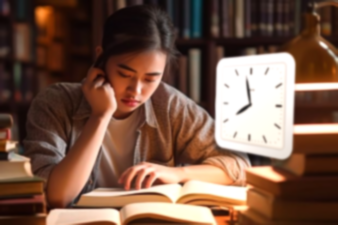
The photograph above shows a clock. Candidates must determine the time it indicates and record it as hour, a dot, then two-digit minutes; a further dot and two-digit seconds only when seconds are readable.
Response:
7.58
